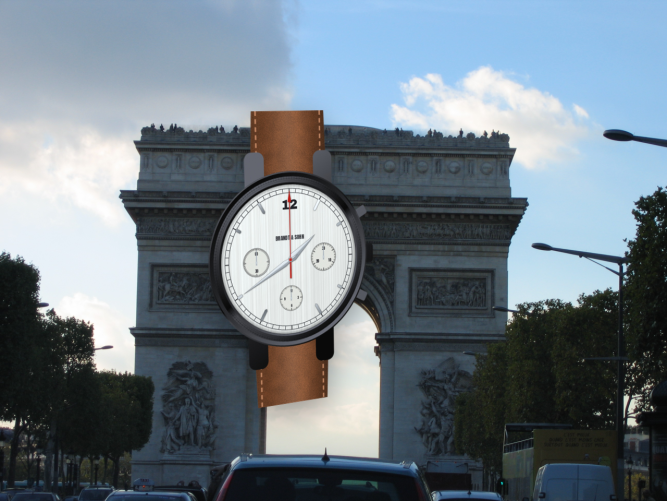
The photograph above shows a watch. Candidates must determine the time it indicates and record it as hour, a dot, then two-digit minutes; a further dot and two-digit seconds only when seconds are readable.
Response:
1.40
